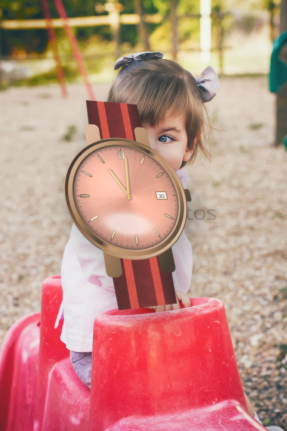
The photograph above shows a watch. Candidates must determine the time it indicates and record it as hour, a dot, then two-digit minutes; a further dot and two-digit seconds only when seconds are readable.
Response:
11.01
